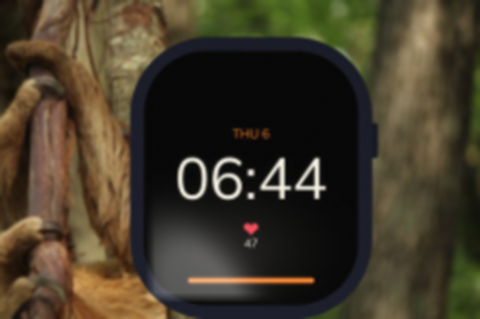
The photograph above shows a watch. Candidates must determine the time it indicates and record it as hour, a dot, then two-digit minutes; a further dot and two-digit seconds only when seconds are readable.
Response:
6.44
